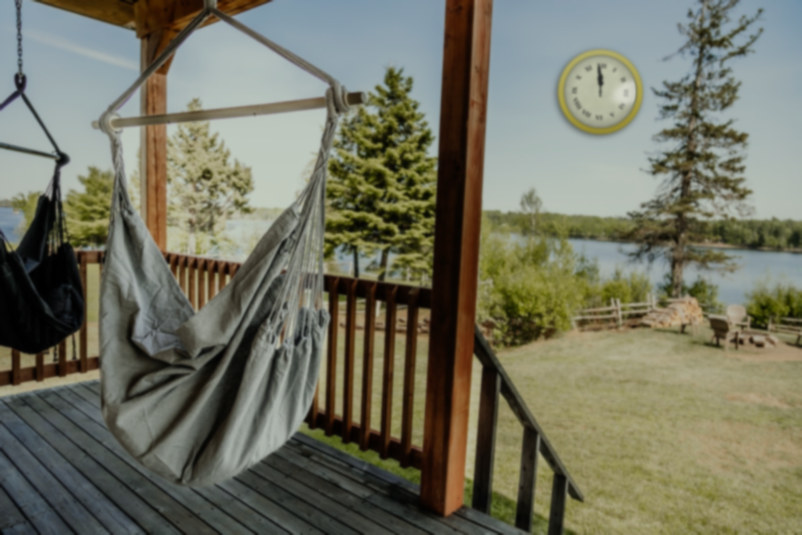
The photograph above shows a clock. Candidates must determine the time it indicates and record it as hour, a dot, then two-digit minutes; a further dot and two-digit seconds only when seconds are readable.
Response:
11.59
